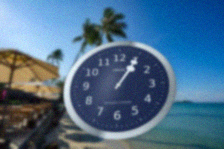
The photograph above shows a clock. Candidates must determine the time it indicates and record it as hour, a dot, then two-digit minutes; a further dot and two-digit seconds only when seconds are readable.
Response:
1.05
